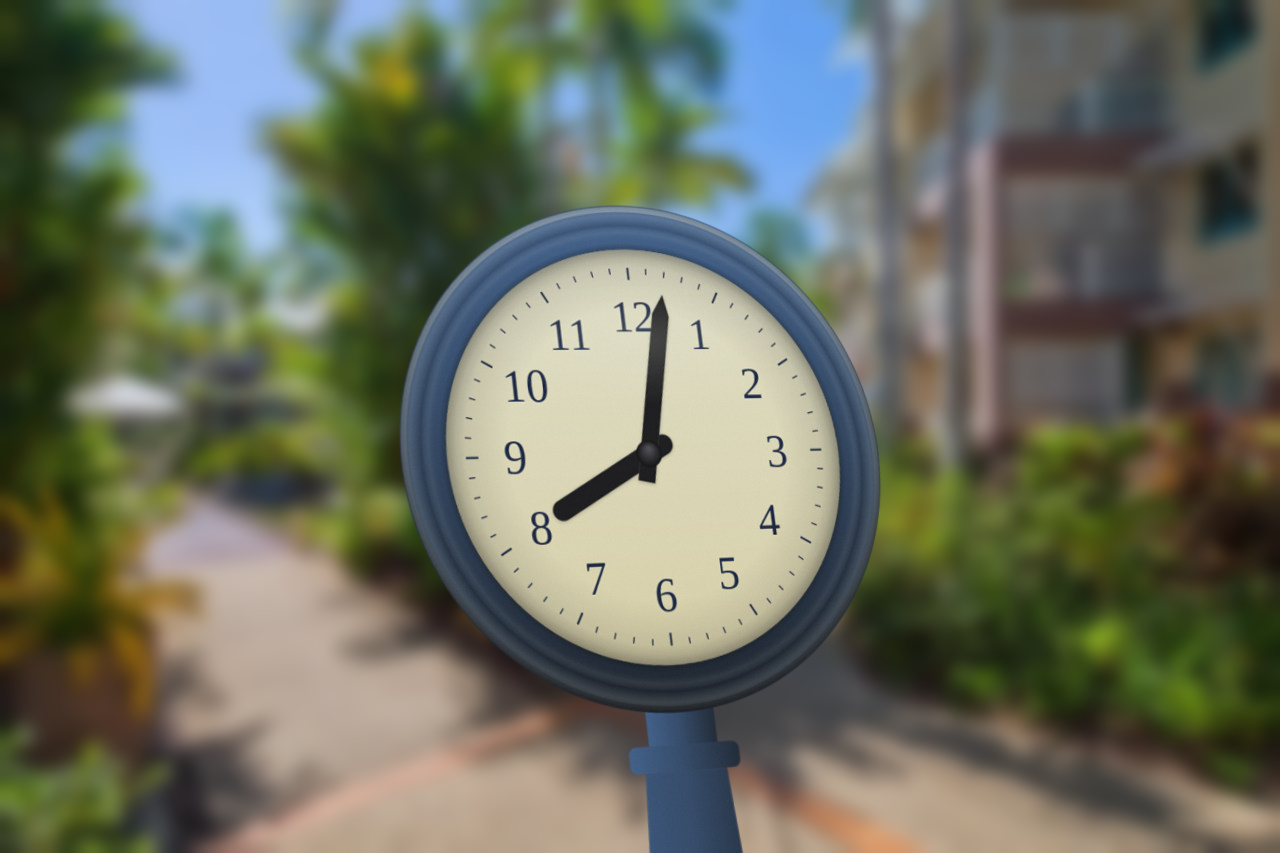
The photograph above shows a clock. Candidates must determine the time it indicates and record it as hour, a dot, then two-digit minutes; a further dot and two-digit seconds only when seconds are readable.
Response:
8.02
